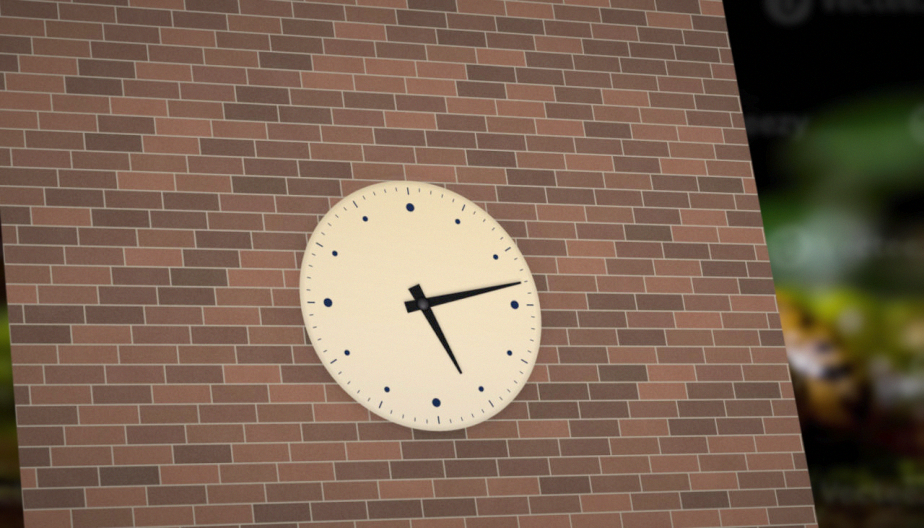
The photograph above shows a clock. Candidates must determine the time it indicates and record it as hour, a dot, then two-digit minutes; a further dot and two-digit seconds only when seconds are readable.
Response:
5.13
